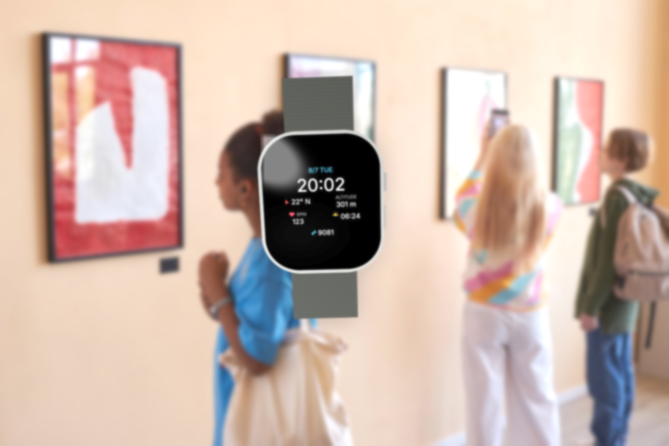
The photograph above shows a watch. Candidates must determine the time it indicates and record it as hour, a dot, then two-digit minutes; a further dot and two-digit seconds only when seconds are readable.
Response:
20.02
